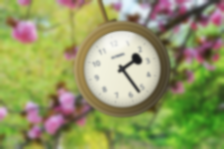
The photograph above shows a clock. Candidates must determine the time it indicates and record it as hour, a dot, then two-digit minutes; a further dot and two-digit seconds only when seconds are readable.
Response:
2.27
